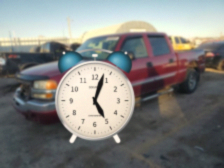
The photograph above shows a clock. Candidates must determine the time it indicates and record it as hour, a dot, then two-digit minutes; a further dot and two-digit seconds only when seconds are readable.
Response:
5.03
